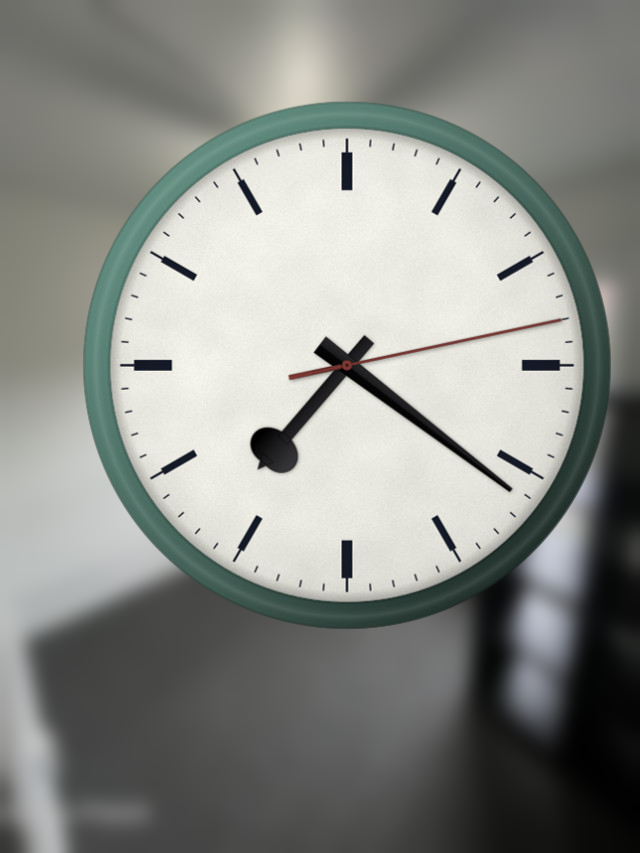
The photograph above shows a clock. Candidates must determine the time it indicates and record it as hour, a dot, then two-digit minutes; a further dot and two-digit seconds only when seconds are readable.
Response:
7.21.13
